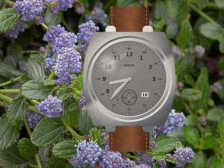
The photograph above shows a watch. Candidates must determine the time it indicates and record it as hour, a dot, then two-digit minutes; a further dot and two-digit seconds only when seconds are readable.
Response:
8.37
